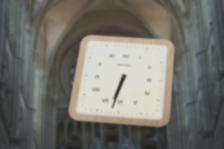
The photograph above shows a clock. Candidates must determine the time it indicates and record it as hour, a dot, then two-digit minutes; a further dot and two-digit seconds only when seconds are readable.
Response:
6.32
